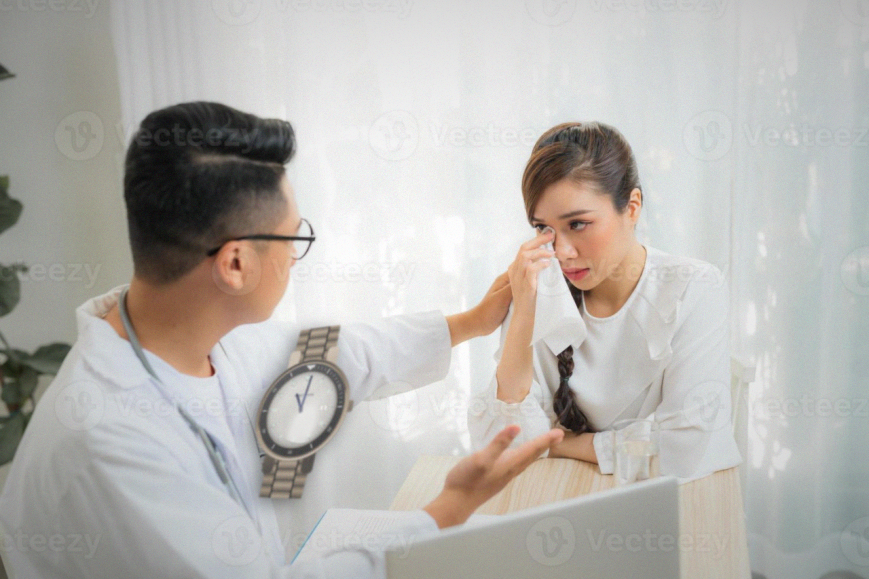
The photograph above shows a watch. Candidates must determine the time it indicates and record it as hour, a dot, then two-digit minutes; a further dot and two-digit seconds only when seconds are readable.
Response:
11.01
